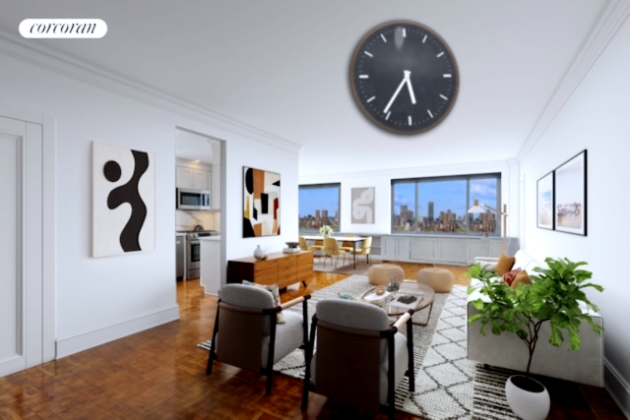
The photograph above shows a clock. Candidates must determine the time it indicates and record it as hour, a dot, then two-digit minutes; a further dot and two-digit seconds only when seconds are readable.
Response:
5.36
